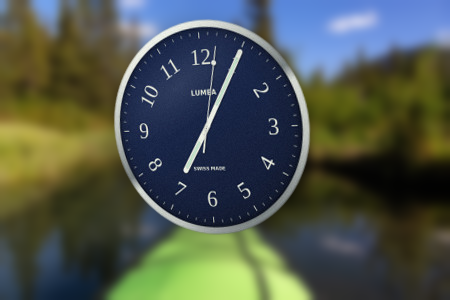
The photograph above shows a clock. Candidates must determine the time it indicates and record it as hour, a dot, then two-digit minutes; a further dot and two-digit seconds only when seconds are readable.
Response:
7.05.02
